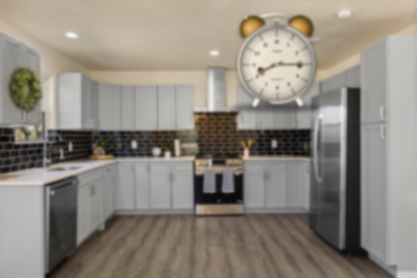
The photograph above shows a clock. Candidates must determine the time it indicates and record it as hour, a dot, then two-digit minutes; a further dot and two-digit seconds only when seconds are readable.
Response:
8.15
